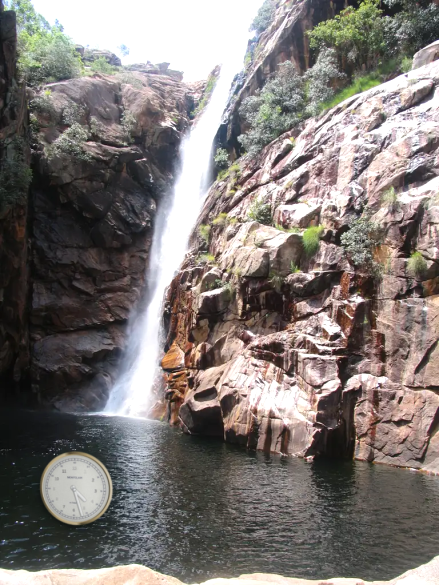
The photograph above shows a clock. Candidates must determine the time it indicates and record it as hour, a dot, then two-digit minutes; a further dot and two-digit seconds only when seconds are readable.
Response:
4.27
